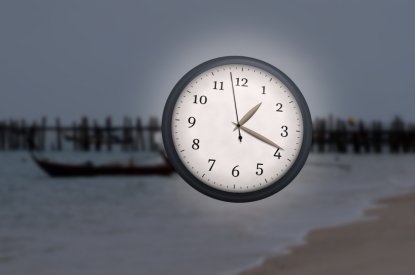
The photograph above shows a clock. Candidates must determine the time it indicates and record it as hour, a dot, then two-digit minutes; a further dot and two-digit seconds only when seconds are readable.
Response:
1.18.58
